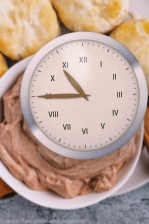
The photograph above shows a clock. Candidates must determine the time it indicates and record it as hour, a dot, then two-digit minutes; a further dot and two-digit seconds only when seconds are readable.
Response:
10.45
